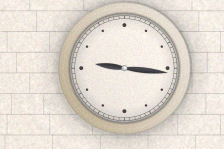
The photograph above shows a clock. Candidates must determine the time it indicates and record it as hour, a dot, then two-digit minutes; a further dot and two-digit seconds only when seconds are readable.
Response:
9.16
